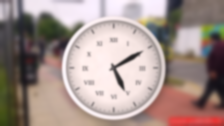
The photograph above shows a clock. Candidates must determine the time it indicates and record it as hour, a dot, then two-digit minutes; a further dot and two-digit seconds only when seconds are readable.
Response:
5.10
